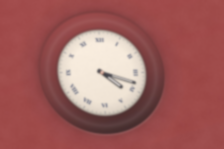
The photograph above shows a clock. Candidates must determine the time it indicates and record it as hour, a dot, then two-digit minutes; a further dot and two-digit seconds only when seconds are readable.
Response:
4.18
